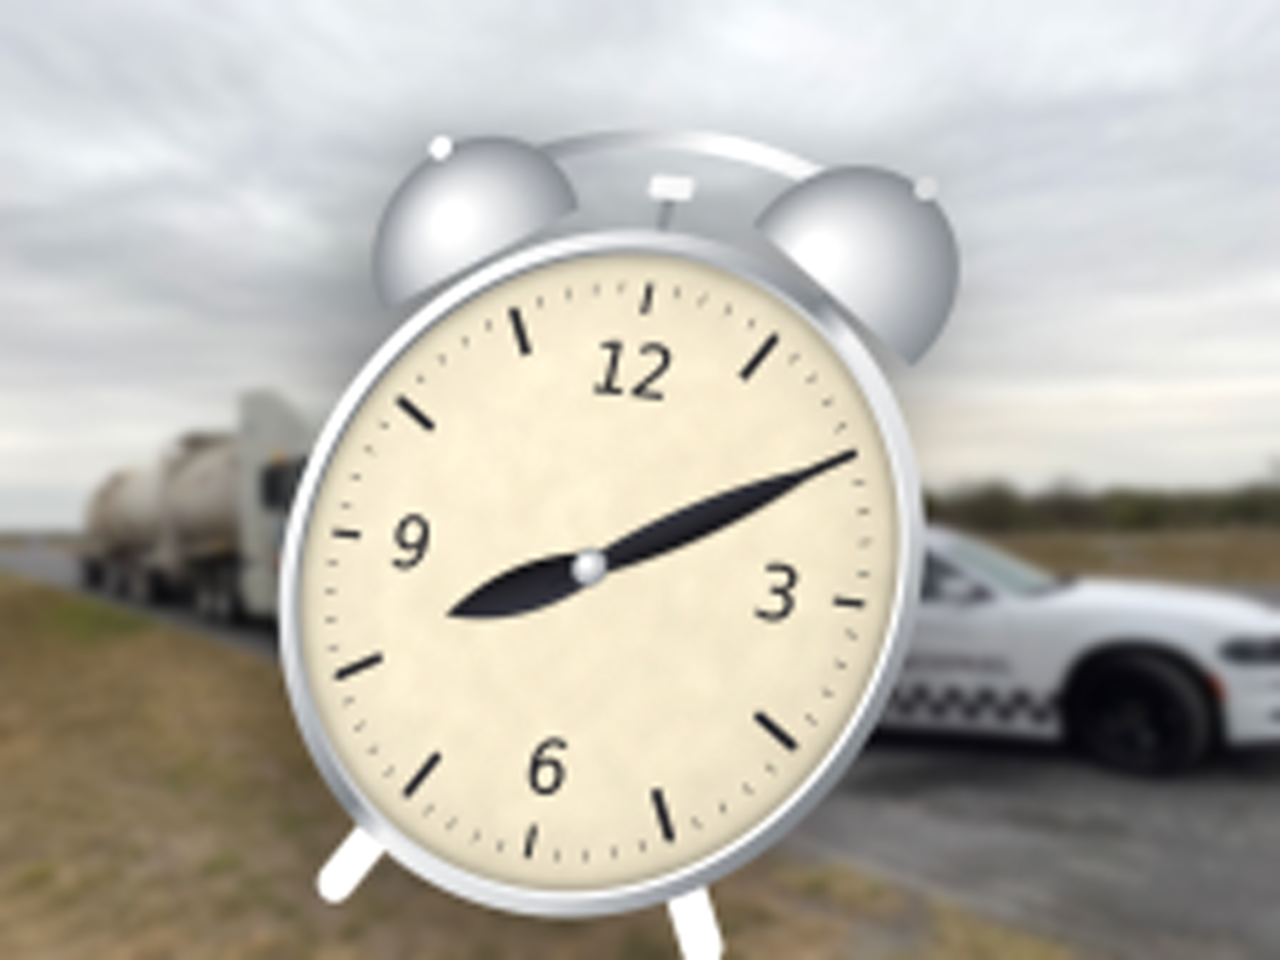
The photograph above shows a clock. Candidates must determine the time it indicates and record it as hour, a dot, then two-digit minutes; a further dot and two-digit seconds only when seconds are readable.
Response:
8.10
